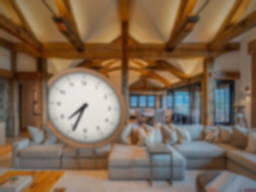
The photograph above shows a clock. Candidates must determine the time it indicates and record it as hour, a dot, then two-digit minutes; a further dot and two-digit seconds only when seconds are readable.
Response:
7.34
